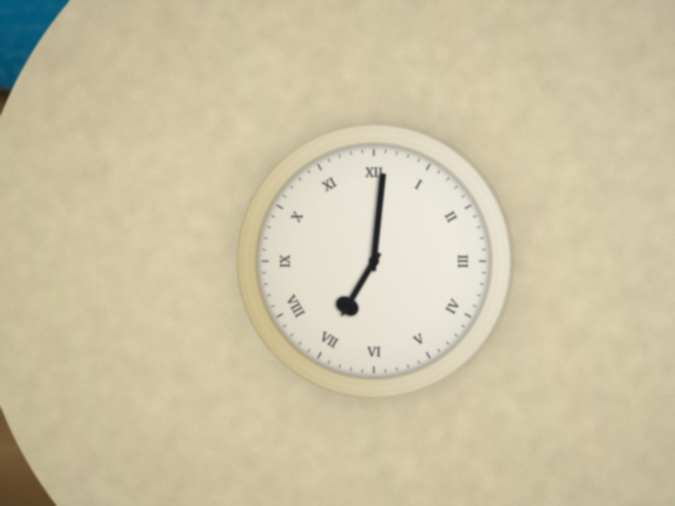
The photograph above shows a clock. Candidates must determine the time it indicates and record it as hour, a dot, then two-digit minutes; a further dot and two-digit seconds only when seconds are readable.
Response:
7.01
